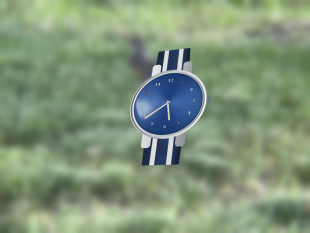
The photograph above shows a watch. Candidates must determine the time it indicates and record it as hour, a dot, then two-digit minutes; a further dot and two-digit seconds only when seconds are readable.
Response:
5.39
